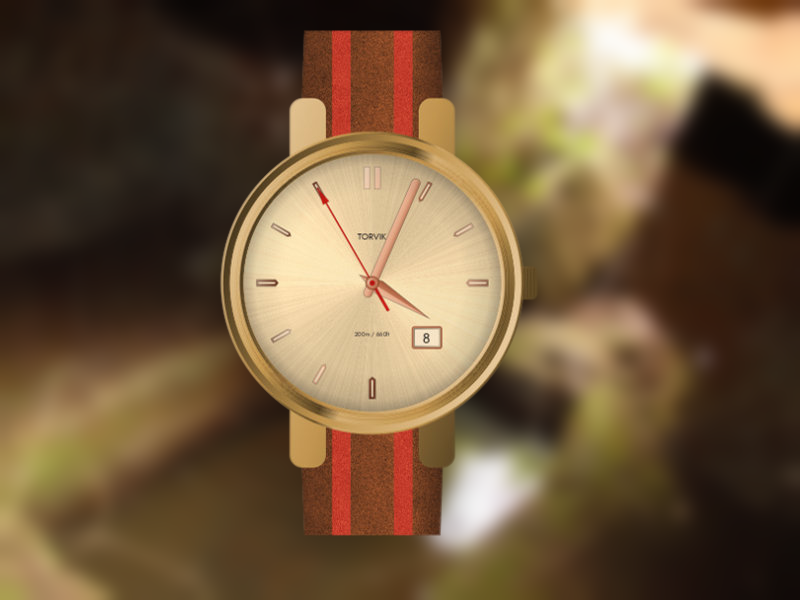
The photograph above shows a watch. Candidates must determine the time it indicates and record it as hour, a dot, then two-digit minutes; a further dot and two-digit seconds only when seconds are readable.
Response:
4.03.55
